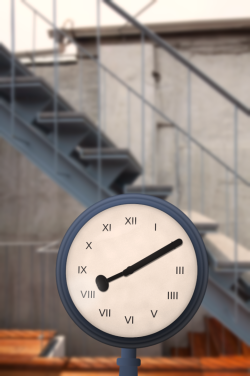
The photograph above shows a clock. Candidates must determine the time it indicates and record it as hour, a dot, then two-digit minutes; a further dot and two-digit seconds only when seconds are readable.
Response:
8.10
